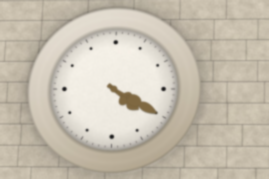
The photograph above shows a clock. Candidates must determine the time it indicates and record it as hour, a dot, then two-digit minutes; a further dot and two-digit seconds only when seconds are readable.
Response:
4.20
